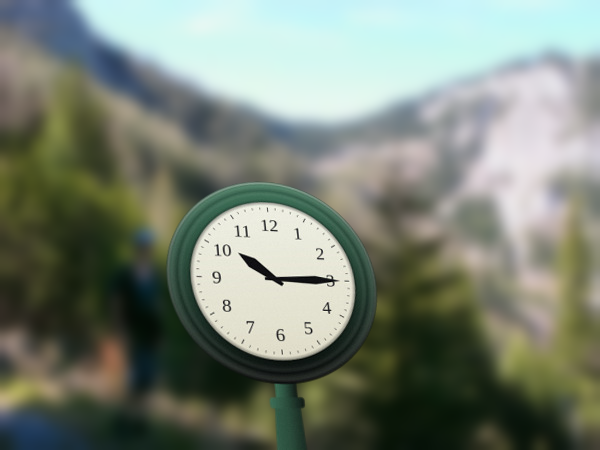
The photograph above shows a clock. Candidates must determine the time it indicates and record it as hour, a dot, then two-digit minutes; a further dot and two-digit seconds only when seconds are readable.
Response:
10.15
